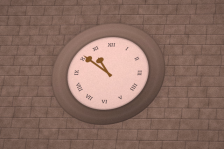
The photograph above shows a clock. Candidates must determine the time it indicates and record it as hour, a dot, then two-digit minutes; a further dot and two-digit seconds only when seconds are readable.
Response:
10.51
